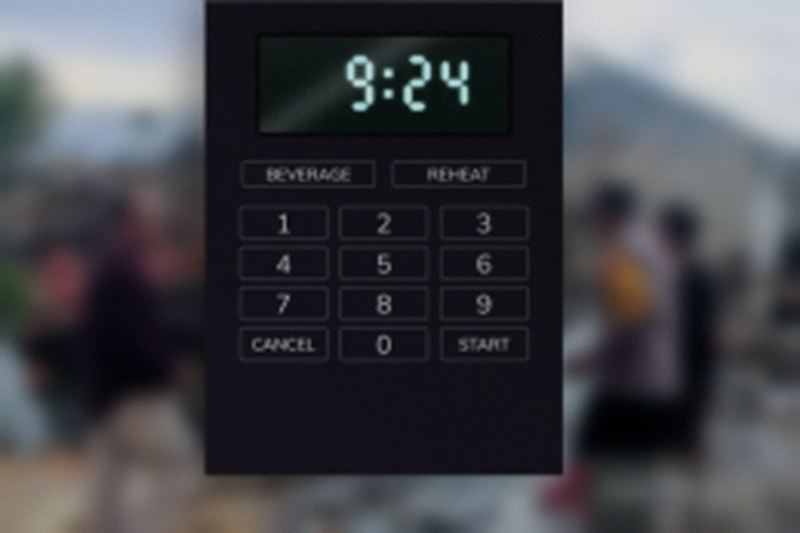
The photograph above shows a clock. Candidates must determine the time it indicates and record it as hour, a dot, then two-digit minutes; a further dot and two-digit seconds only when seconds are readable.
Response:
9.24
